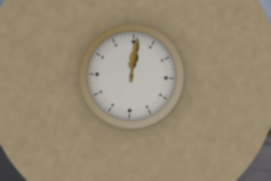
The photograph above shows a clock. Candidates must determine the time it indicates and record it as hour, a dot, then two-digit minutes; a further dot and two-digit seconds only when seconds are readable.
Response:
12.01
